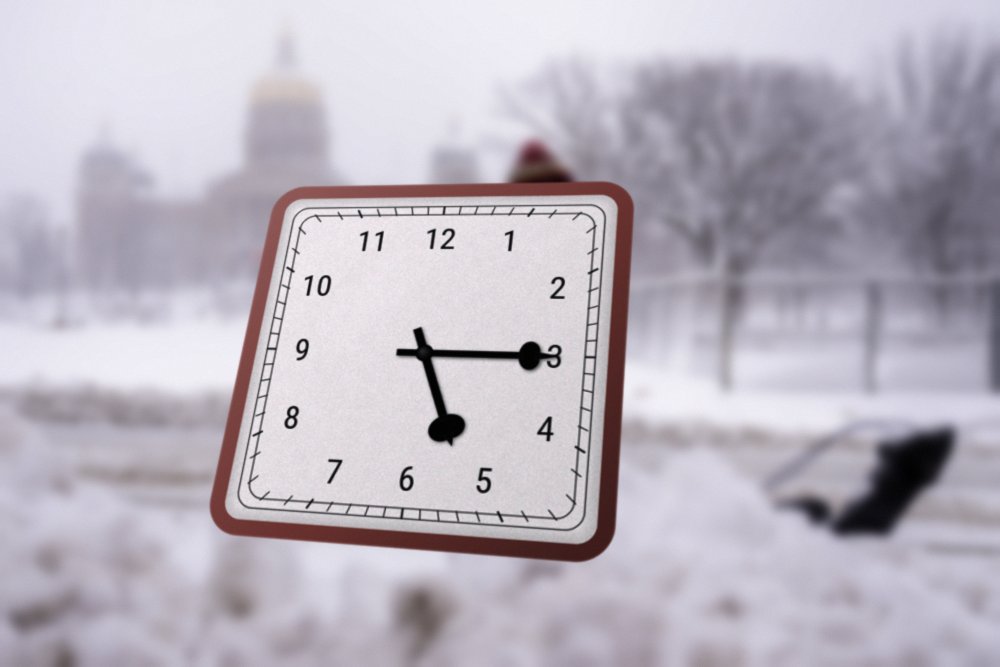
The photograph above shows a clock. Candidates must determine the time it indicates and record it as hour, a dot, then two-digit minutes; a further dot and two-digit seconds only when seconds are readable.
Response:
5.15
